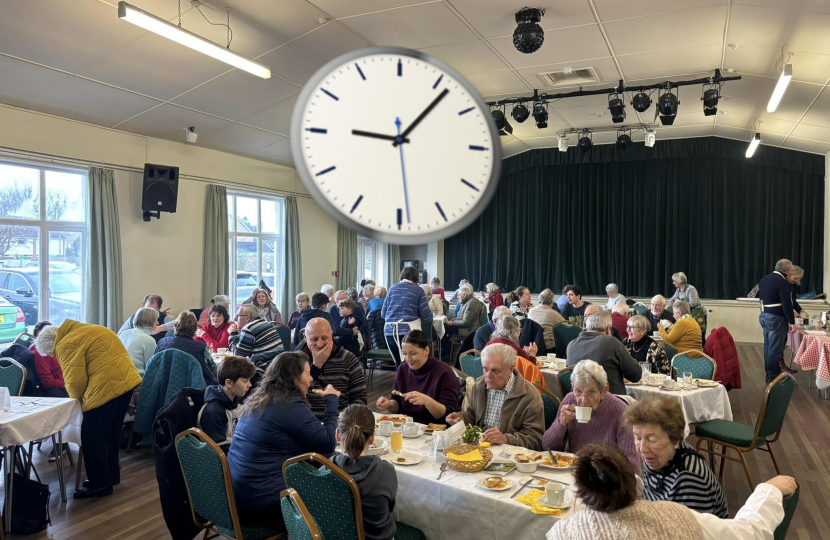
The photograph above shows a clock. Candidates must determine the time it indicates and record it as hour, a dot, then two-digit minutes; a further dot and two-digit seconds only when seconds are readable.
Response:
9.06.29
